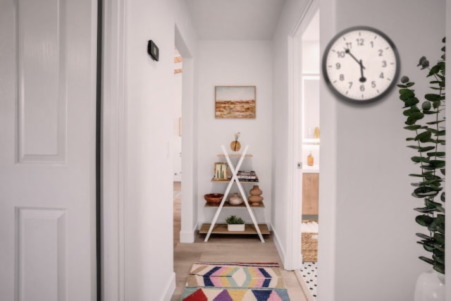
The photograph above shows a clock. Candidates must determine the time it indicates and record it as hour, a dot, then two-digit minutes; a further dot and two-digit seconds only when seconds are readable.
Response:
5.53
